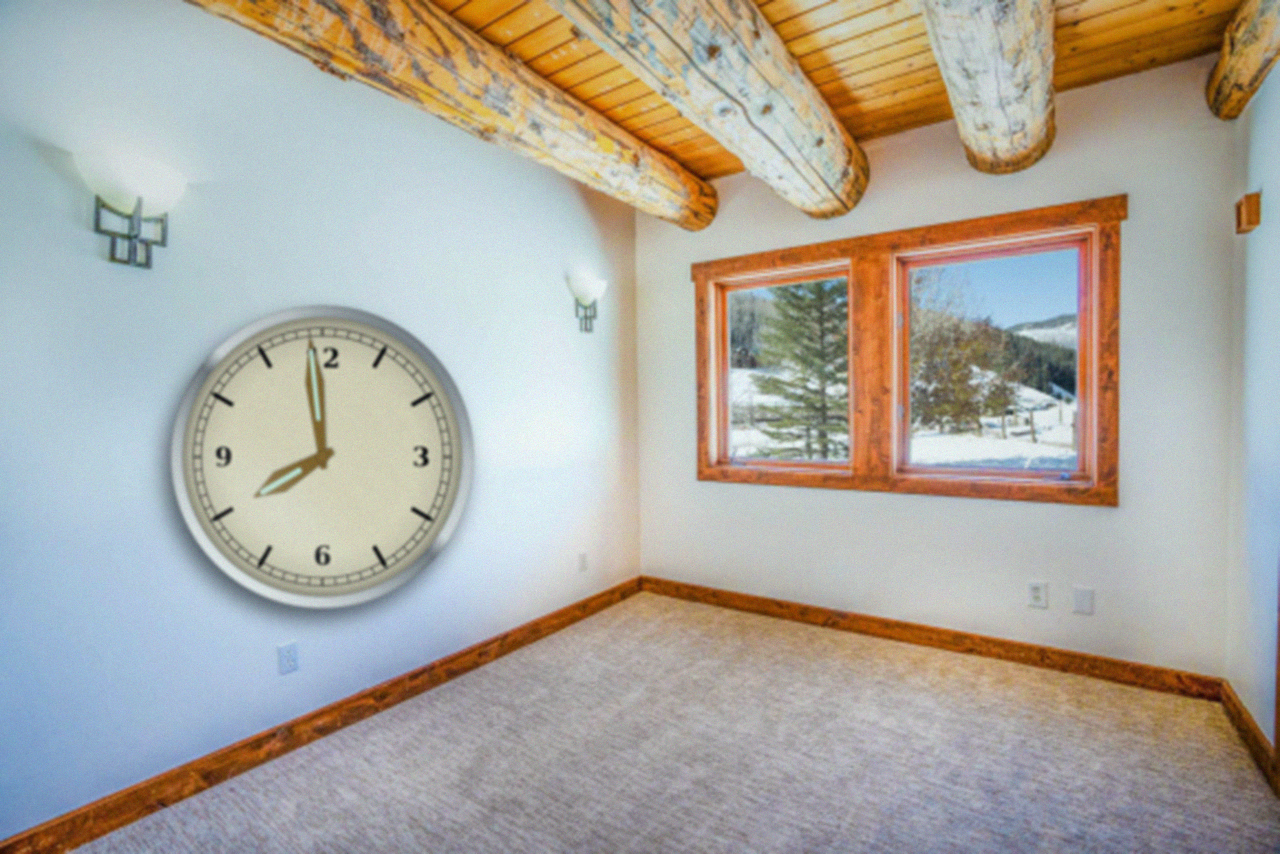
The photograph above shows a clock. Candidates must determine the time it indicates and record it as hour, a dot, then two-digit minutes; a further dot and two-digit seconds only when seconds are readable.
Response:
7.59
